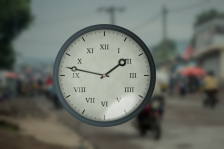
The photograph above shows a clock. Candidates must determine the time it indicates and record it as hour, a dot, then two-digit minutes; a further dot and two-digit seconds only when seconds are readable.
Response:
1.47
